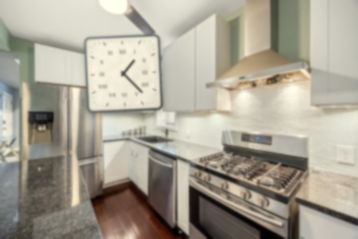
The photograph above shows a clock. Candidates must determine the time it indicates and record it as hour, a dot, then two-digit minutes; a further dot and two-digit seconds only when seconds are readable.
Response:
1.23
